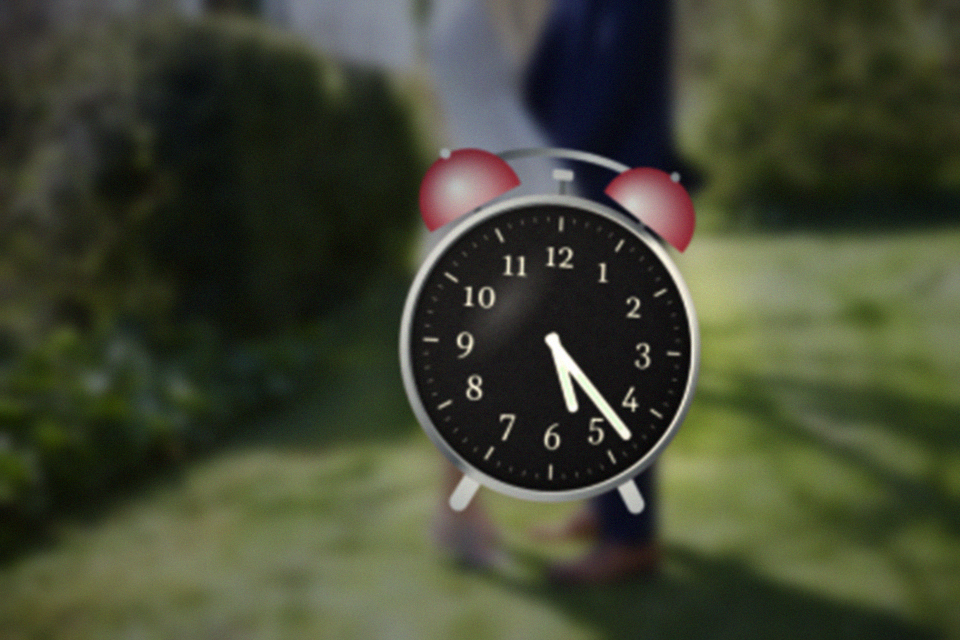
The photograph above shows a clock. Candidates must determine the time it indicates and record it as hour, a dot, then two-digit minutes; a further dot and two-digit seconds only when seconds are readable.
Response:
5.23
